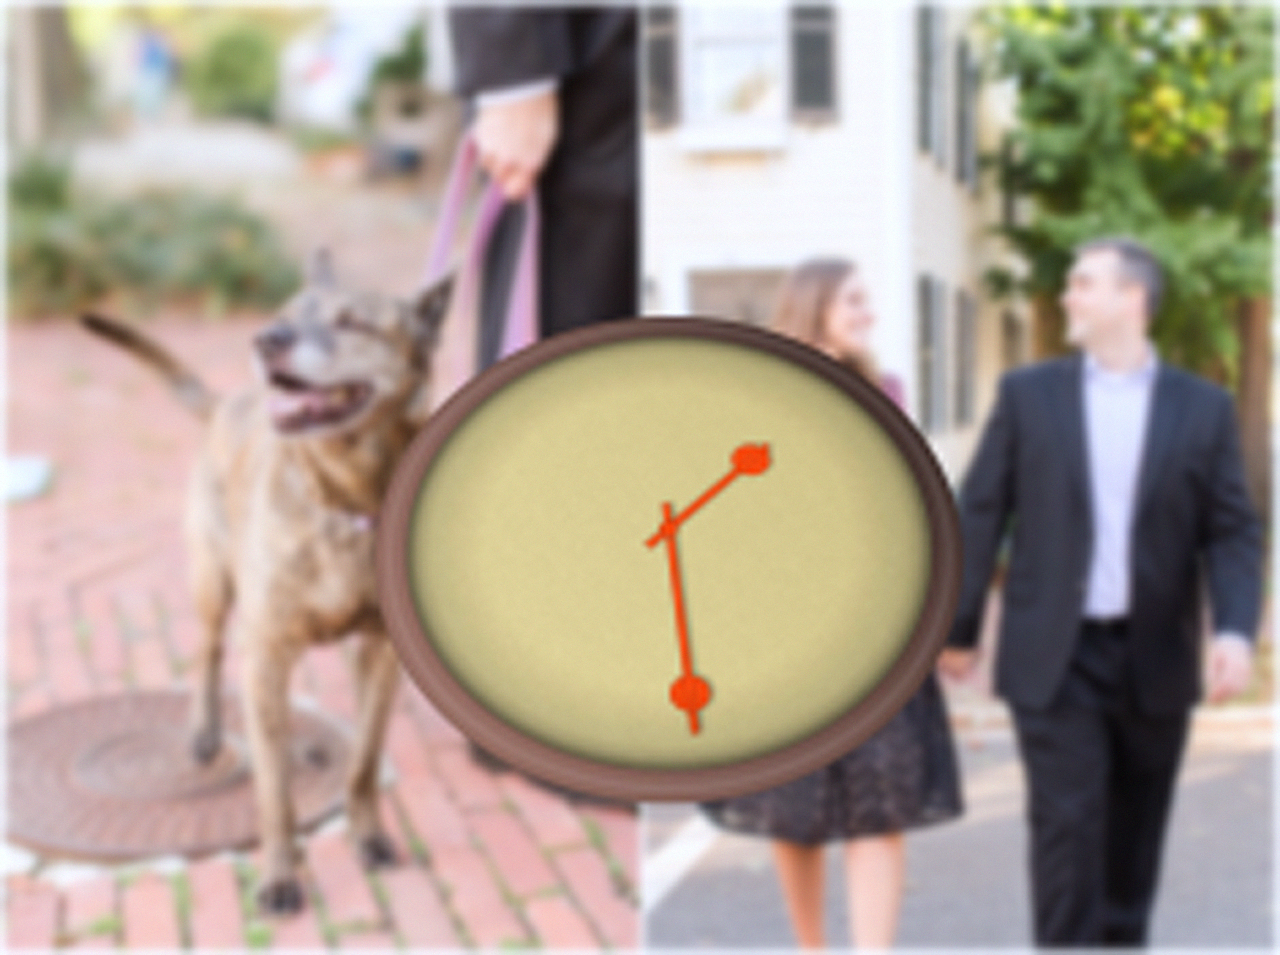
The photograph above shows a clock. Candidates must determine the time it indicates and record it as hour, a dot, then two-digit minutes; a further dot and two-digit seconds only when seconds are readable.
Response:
1.29
